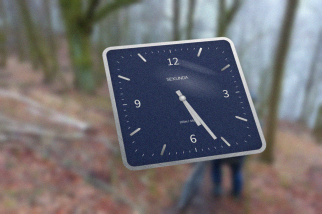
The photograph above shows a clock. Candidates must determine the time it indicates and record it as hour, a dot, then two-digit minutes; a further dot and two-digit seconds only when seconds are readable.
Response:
5.26
